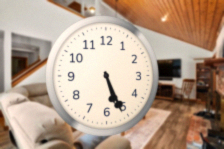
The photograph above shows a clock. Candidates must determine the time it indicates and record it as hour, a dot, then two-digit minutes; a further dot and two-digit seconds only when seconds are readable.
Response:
5.26
